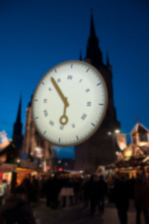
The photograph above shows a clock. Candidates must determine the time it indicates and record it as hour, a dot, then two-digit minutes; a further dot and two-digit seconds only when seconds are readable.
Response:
5.53
